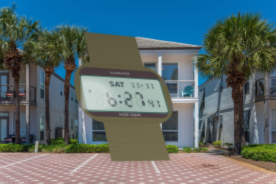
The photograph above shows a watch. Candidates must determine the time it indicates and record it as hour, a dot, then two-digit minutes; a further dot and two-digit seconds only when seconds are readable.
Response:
6.27.41
